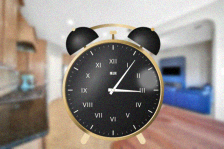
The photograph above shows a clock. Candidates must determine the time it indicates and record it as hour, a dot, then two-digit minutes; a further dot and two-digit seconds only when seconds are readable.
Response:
3.06
